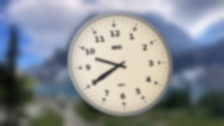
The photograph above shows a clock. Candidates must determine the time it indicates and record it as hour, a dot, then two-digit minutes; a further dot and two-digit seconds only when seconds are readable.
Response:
9.40
